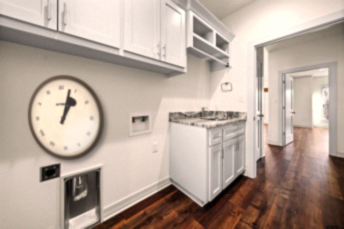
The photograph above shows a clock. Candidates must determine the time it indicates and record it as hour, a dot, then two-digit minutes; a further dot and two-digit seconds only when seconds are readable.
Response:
1.03
